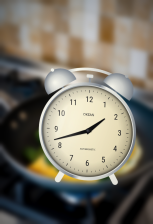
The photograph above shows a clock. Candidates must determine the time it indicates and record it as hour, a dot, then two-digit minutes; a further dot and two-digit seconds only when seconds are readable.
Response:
1.42
